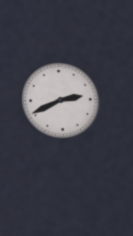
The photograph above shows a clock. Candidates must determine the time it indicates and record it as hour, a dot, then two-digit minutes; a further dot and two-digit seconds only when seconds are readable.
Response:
2.41
